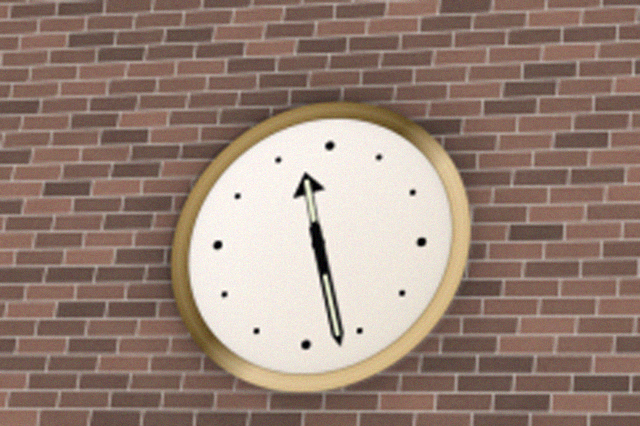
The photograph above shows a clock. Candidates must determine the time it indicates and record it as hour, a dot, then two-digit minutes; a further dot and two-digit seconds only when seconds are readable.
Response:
11.27
